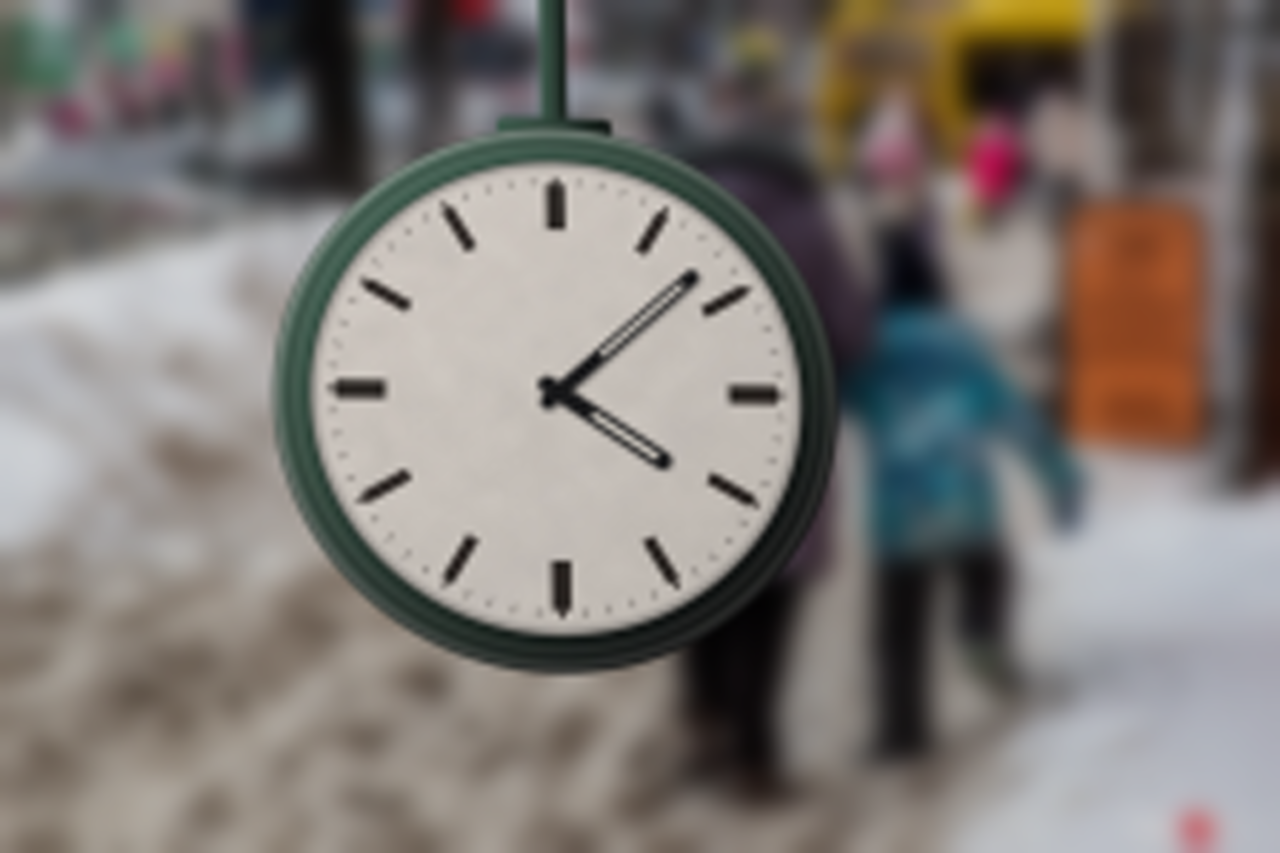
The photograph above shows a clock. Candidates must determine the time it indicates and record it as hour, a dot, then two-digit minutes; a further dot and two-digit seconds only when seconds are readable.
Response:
4.08
